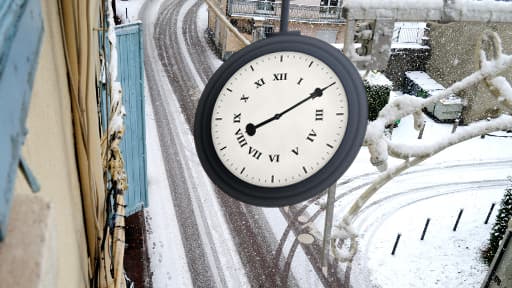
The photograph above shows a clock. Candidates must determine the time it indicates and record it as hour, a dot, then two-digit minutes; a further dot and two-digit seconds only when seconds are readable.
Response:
8.10
